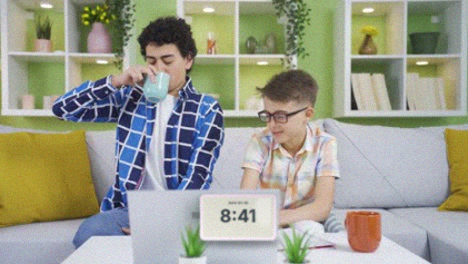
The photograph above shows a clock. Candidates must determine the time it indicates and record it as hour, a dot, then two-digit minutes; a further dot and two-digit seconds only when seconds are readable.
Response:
8.41
